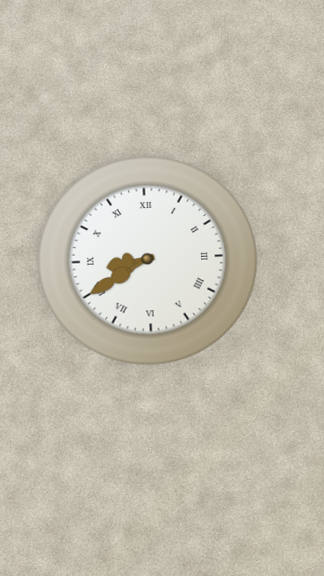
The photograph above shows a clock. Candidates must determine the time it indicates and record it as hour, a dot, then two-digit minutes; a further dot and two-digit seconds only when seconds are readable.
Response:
8.40
